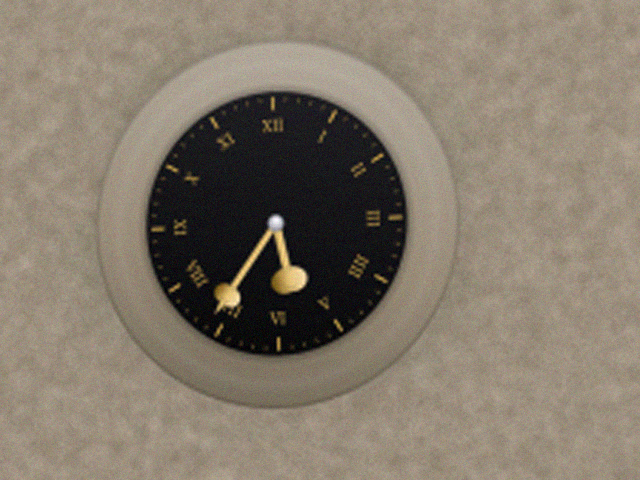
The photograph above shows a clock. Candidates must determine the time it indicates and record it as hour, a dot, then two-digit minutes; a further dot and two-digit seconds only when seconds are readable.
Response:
5.36
